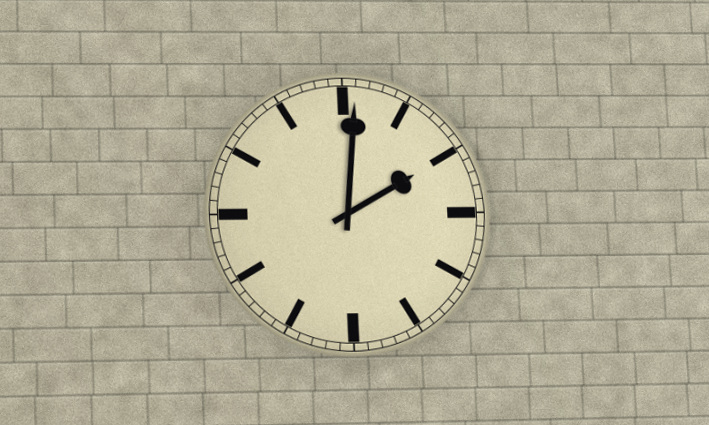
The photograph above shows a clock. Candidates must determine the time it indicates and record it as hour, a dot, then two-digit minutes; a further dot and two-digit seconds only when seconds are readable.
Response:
2.01
